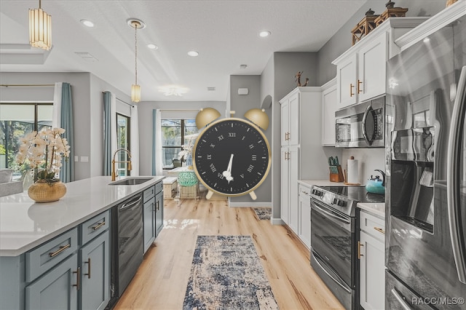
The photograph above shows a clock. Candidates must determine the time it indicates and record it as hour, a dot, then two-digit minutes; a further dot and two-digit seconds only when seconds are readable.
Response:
6.31
